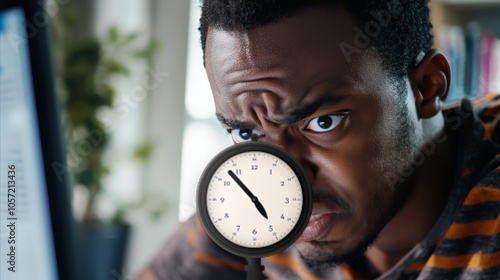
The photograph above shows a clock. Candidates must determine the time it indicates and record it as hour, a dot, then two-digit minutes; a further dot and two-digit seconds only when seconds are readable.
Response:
4.53
